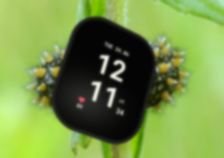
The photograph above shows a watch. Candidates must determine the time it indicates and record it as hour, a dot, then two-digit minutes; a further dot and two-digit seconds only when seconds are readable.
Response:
12.11
